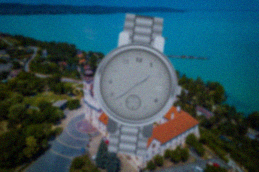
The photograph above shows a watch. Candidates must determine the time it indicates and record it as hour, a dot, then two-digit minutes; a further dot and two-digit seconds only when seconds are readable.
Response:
1.38
